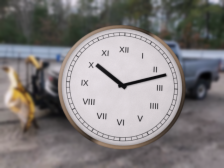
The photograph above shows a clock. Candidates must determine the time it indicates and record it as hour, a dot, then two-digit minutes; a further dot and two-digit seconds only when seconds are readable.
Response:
10.12
